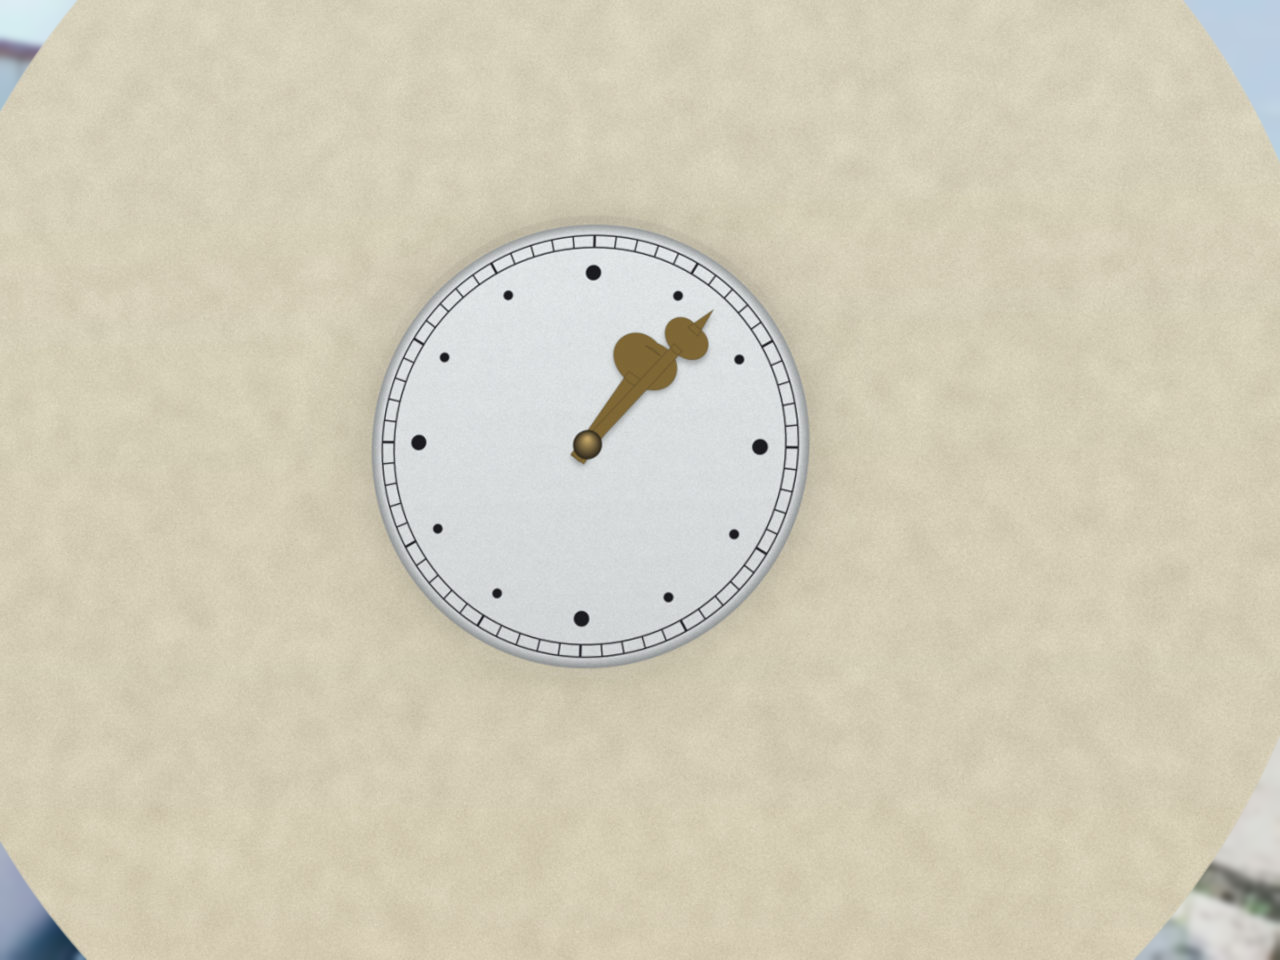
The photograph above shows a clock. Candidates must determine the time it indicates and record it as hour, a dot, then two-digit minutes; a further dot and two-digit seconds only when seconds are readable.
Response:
1.07
